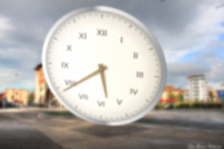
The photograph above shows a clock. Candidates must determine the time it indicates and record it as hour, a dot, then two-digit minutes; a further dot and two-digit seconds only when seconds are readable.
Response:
5.39
